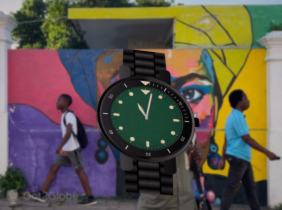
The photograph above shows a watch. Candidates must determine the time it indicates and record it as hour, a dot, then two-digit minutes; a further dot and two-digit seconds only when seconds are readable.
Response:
11.02
